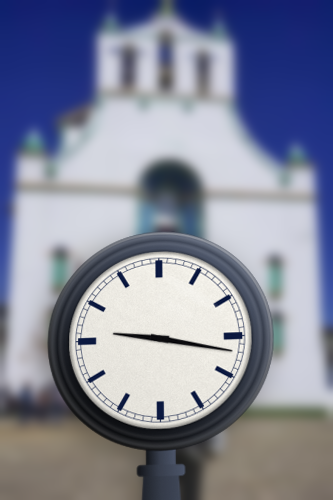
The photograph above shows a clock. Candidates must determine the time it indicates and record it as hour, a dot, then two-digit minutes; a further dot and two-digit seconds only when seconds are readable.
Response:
9.17
